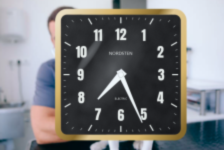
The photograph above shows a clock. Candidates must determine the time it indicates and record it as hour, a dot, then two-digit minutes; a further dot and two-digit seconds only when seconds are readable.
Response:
7.26
